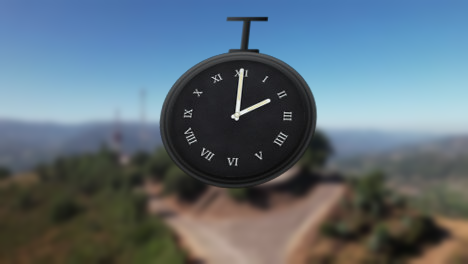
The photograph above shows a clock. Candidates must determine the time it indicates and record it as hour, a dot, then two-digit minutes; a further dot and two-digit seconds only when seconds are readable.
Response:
2.00
